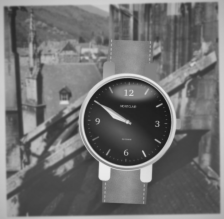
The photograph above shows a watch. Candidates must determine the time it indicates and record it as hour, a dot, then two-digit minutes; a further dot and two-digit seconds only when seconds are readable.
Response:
9.50
